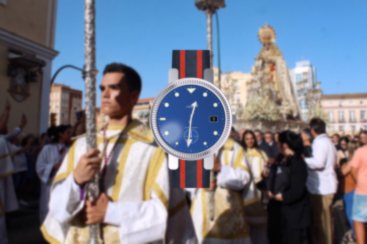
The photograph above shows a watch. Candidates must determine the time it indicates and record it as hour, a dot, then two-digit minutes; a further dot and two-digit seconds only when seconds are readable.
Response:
12.31
